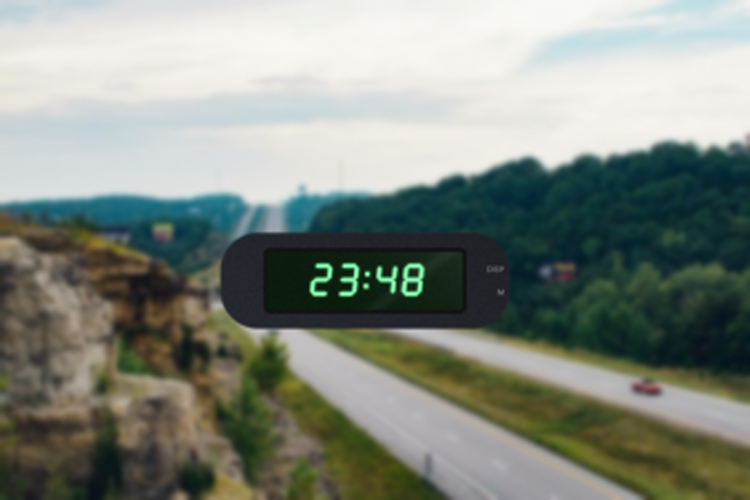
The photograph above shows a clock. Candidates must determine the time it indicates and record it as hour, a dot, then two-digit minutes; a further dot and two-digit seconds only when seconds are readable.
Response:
23.48
